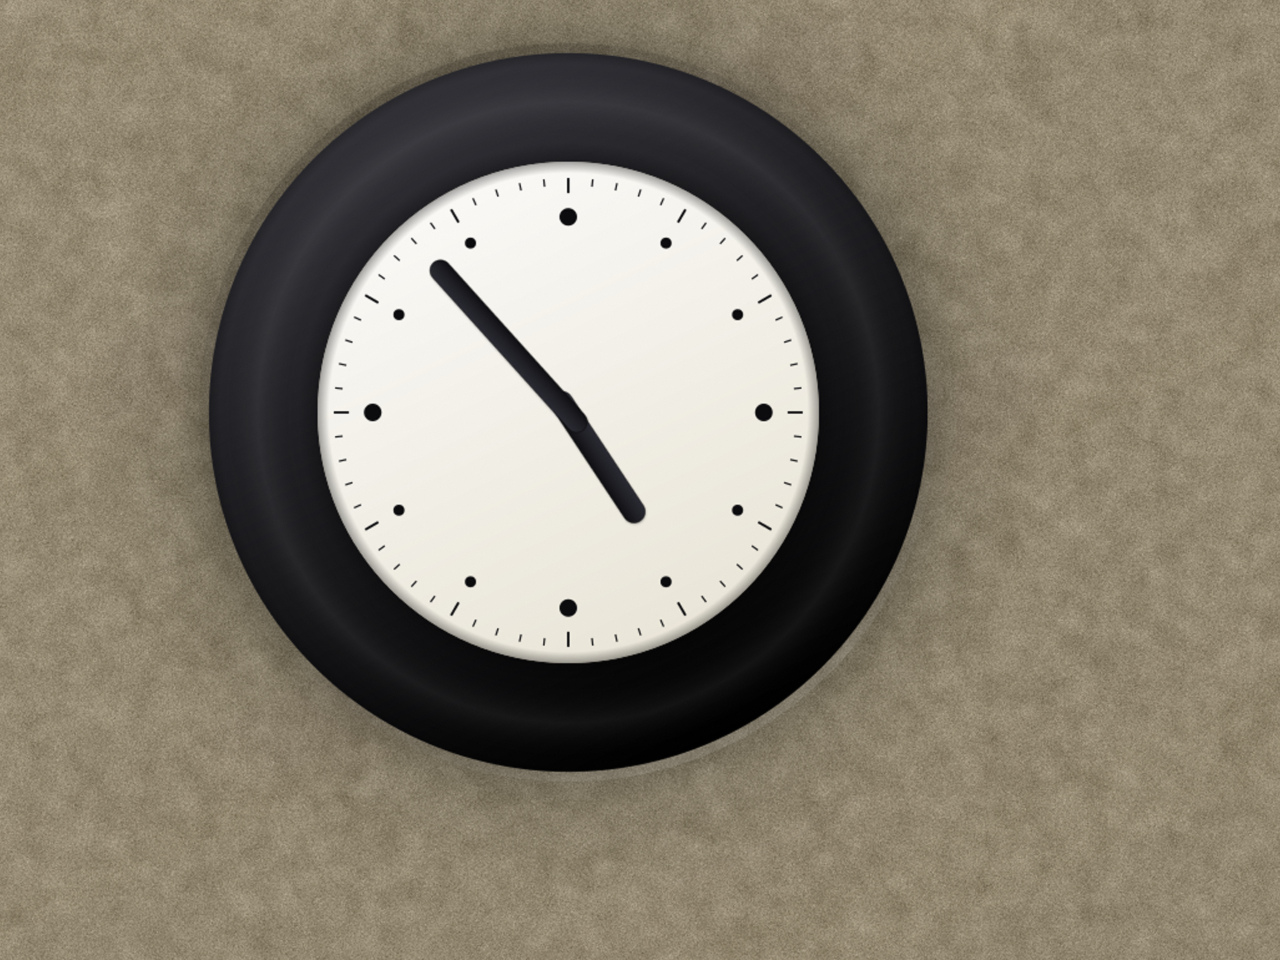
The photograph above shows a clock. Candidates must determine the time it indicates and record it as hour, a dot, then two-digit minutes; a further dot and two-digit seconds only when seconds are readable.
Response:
4.53
